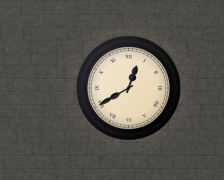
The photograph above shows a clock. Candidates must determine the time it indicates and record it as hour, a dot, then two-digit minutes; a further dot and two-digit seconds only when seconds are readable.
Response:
12.40
